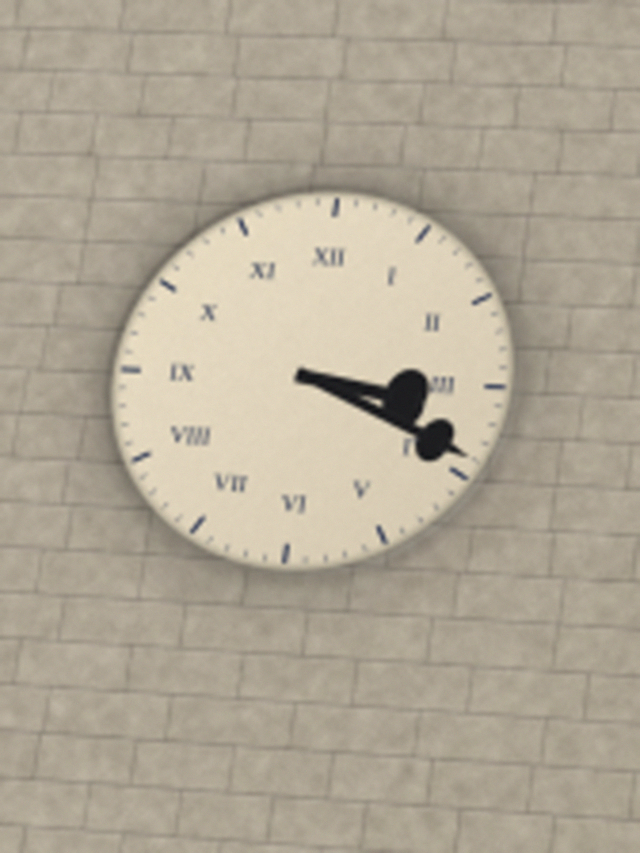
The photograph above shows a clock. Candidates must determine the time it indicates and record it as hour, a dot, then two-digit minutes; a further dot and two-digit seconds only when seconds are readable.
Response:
3.19
